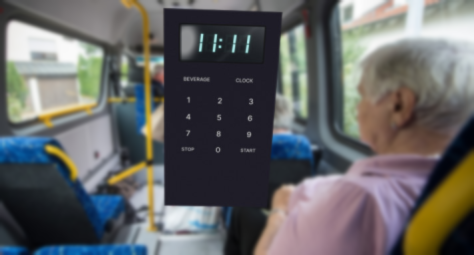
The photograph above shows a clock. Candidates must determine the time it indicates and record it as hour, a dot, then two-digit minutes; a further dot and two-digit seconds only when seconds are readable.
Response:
11.11
